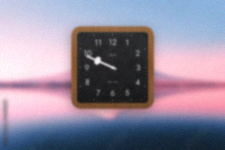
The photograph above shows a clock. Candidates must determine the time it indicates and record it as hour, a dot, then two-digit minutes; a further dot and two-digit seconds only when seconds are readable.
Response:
9.49
